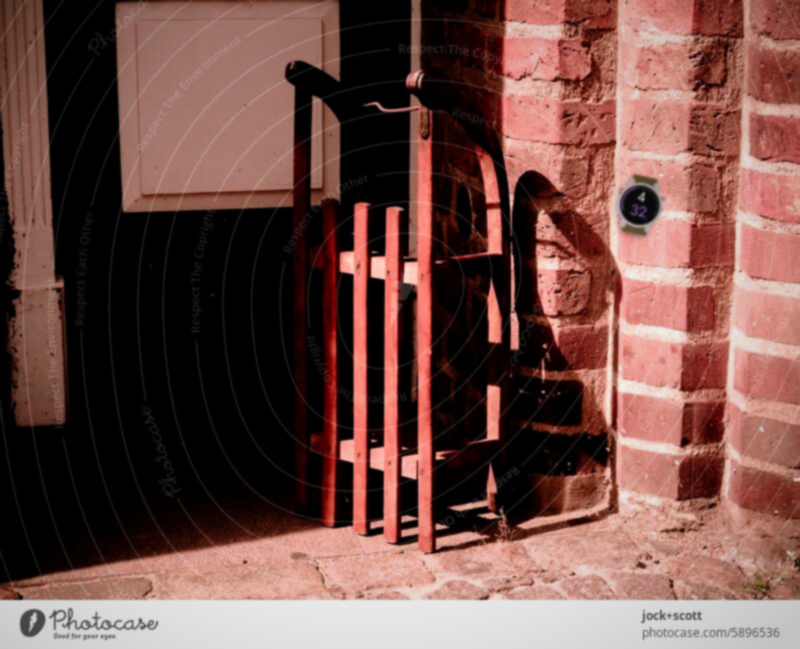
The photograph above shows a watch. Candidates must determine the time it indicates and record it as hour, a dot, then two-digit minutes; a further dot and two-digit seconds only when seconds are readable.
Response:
4.32
